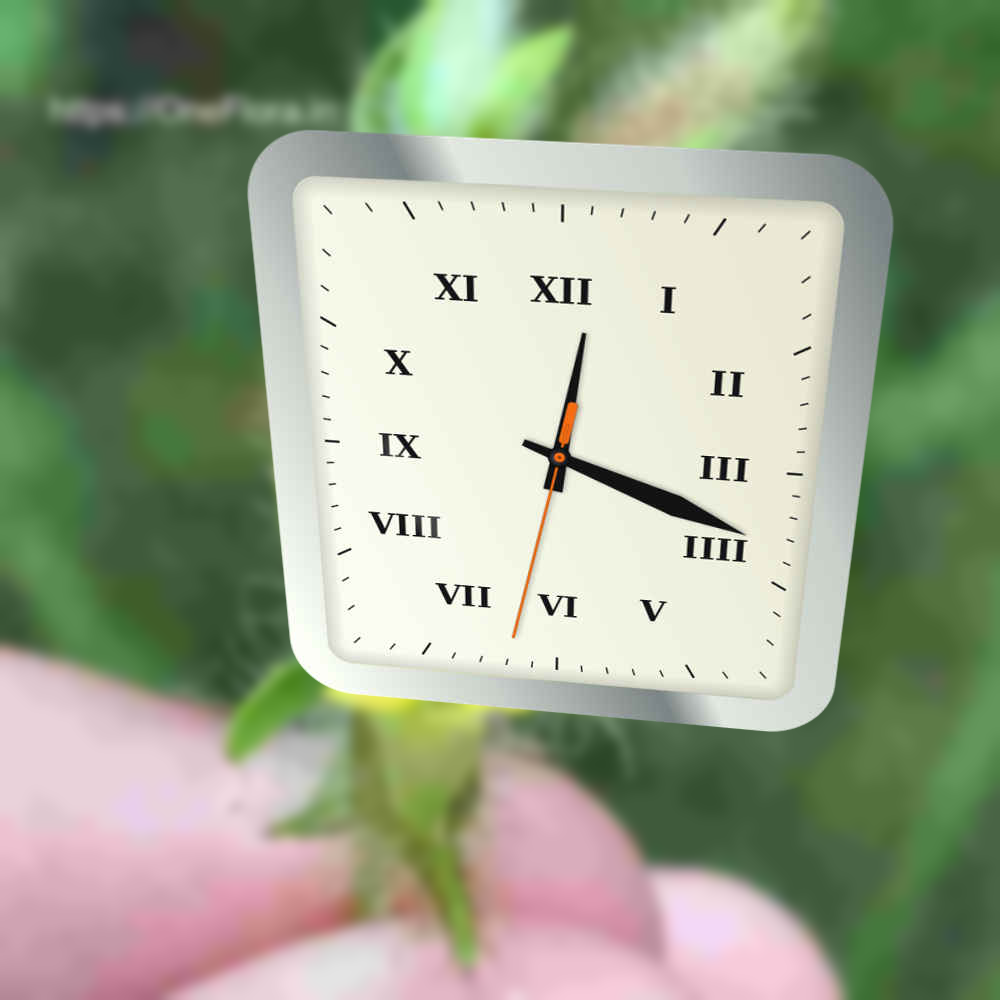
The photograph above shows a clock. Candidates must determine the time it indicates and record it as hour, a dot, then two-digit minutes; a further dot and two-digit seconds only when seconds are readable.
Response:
12.18.32
